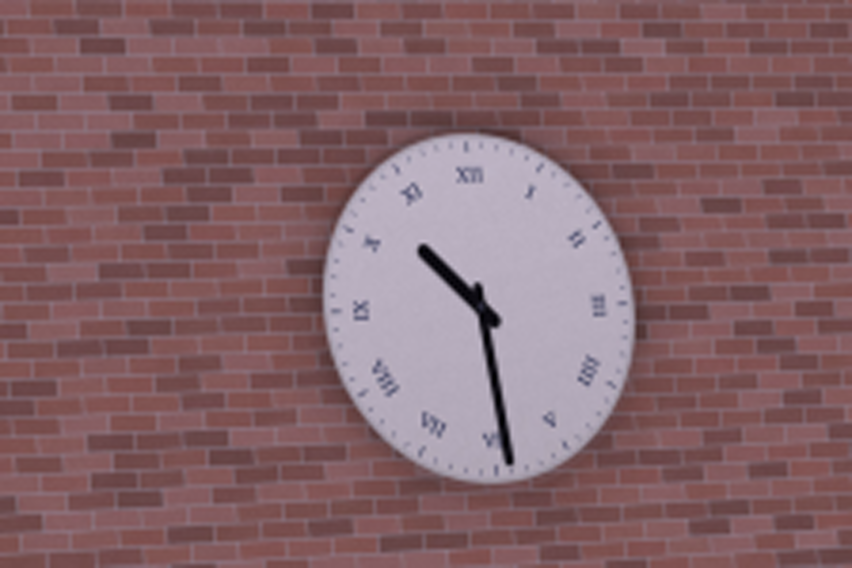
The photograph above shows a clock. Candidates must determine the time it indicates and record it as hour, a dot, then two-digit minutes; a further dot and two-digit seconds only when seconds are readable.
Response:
10.29
